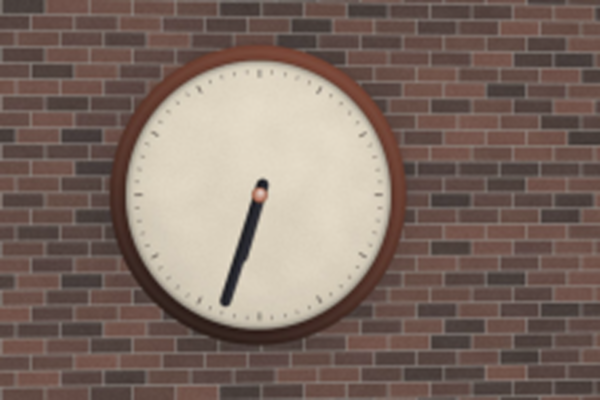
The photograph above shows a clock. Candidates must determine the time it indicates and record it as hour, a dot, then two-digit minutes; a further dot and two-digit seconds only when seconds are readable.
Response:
6.33
